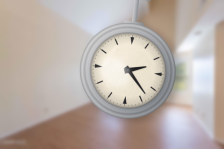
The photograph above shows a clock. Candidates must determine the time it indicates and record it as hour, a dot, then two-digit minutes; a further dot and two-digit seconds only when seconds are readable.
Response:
2.23
